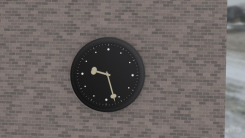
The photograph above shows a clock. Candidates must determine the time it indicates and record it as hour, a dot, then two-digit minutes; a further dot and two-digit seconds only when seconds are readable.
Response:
9.27
